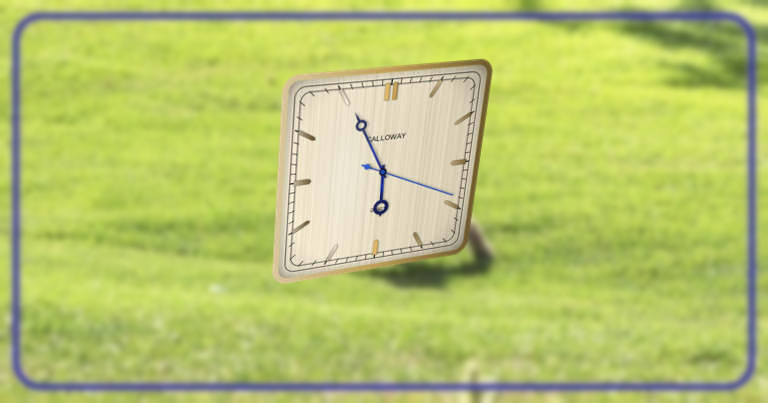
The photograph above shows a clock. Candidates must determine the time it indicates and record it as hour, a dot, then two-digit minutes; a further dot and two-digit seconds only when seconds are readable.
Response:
5.55.19
